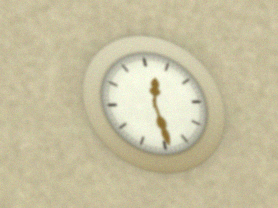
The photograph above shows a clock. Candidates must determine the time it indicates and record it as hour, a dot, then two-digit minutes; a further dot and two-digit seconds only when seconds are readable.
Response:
12.29
